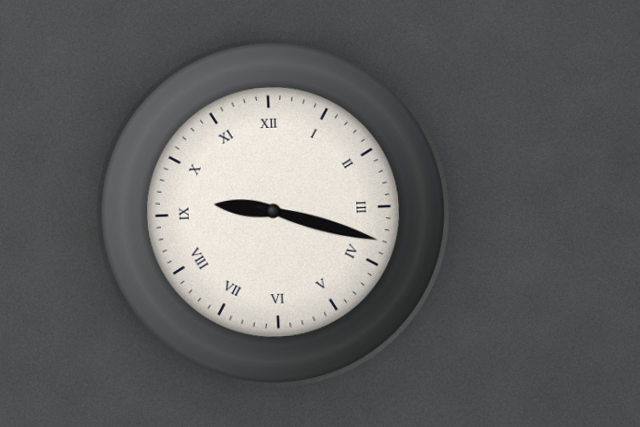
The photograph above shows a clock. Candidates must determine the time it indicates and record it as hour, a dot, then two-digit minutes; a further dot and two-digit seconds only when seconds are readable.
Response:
9.18
